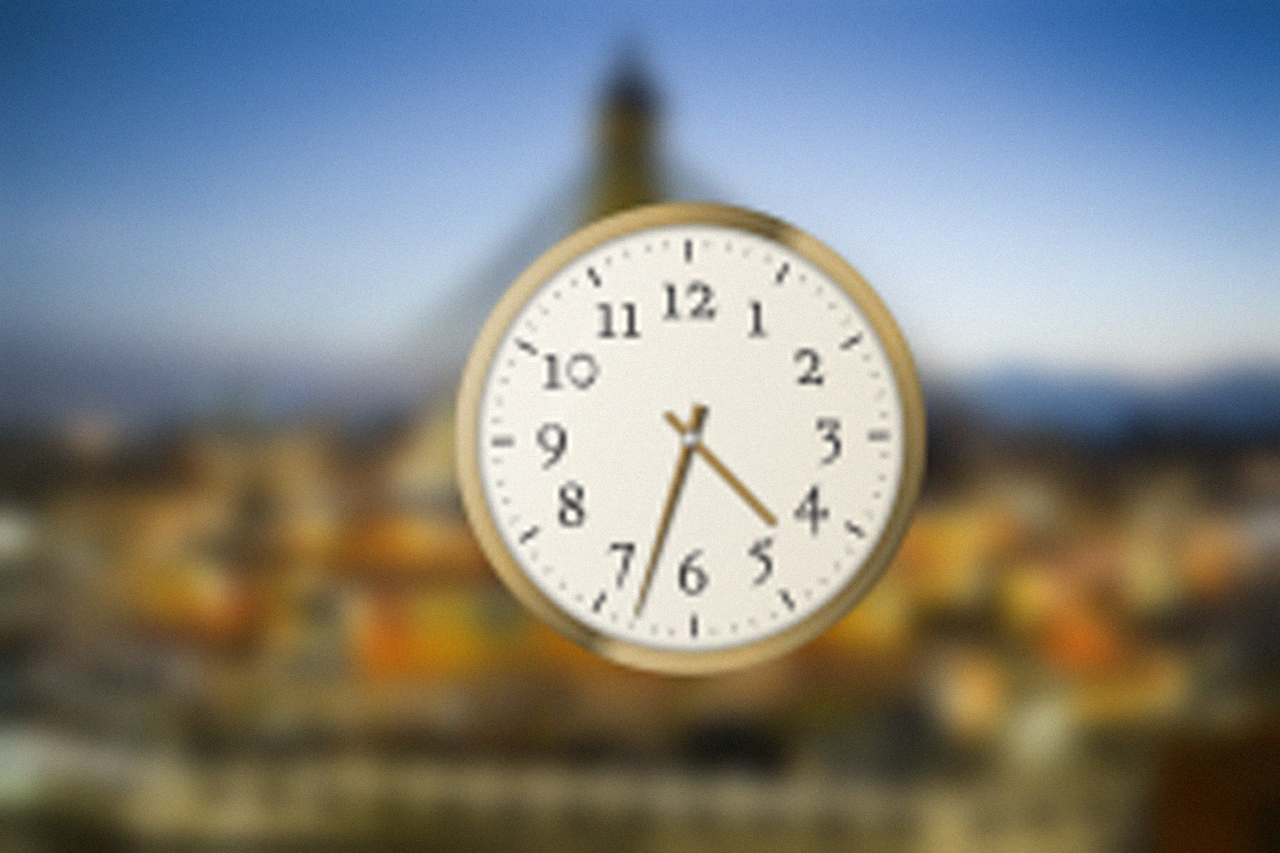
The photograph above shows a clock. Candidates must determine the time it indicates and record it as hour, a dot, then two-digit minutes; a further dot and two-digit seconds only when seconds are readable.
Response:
4.33
